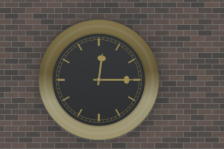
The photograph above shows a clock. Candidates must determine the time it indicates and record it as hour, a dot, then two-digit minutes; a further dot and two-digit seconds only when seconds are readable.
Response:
12.15
